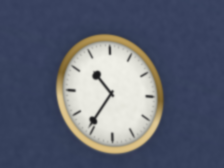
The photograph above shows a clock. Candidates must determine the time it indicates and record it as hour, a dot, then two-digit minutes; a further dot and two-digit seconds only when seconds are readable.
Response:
10.36
